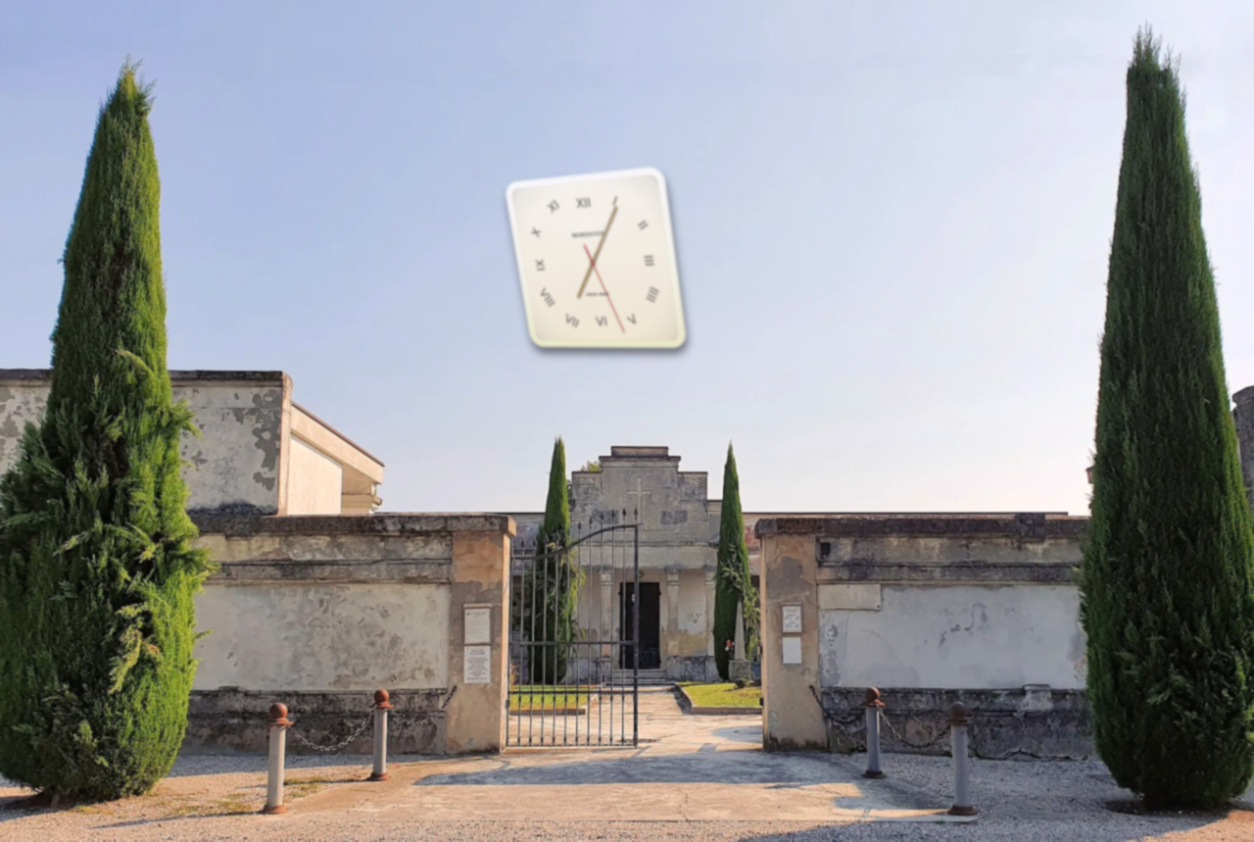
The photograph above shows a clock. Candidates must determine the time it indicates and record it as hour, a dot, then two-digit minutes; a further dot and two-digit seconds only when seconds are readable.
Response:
7.05.27
